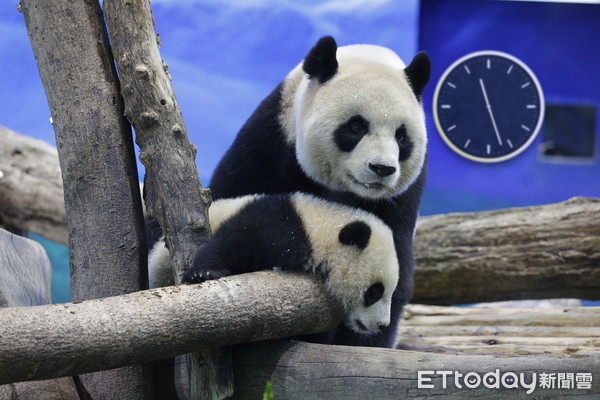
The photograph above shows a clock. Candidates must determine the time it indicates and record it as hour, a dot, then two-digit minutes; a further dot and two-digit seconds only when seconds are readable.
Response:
11.27
